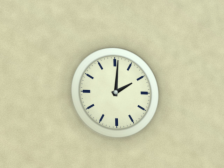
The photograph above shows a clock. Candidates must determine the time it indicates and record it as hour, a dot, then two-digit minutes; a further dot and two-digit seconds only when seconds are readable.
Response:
2.01
